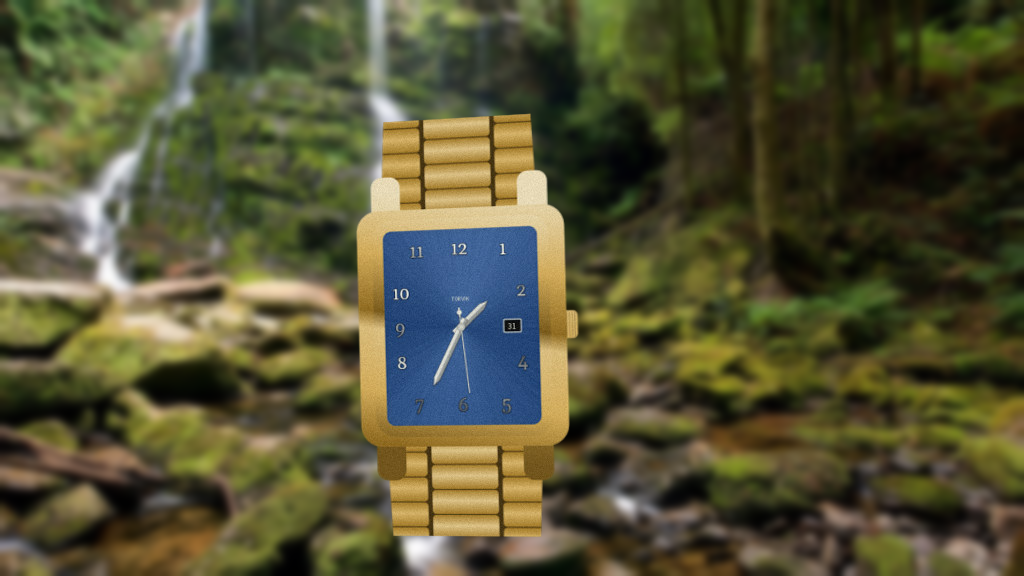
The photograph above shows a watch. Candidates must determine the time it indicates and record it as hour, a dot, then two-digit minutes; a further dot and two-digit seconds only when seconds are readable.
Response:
1.34.29
